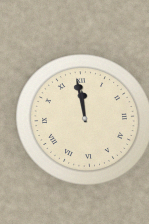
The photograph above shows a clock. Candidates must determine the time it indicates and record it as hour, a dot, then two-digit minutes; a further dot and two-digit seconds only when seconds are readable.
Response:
11.59
